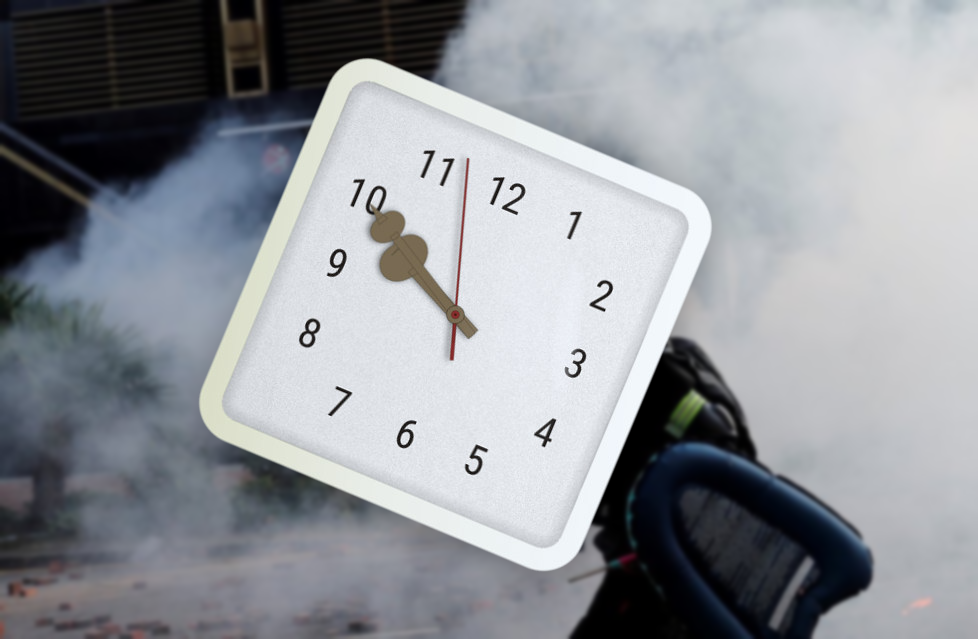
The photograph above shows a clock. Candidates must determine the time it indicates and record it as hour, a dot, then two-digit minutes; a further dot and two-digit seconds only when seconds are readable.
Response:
9.49.57
